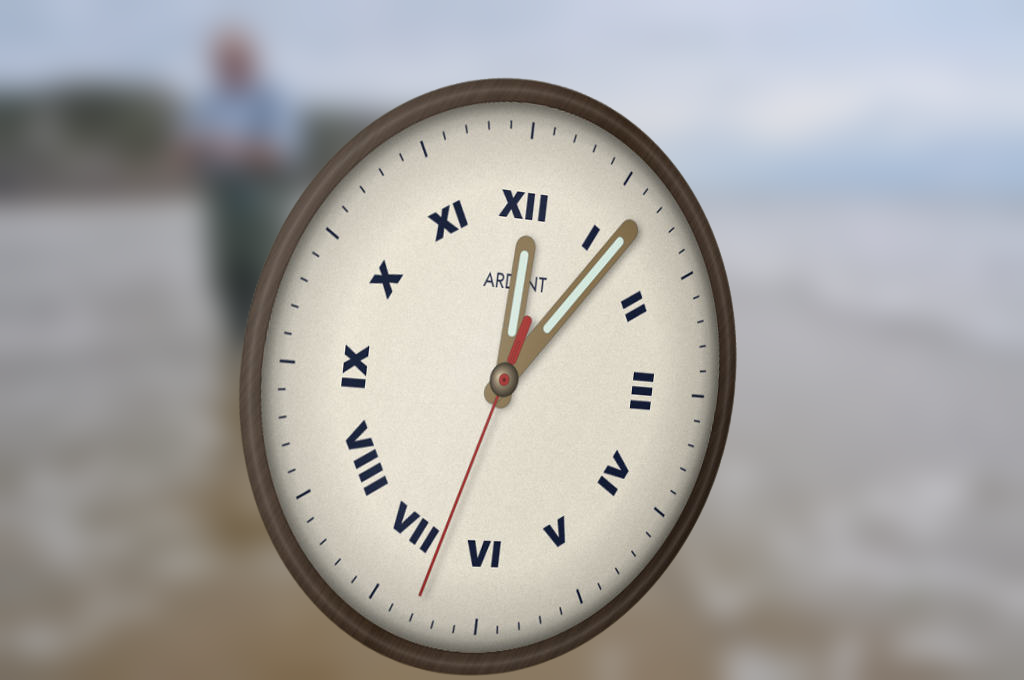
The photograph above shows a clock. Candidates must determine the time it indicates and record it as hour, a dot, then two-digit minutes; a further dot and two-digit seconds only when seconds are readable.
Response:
12.06.33
